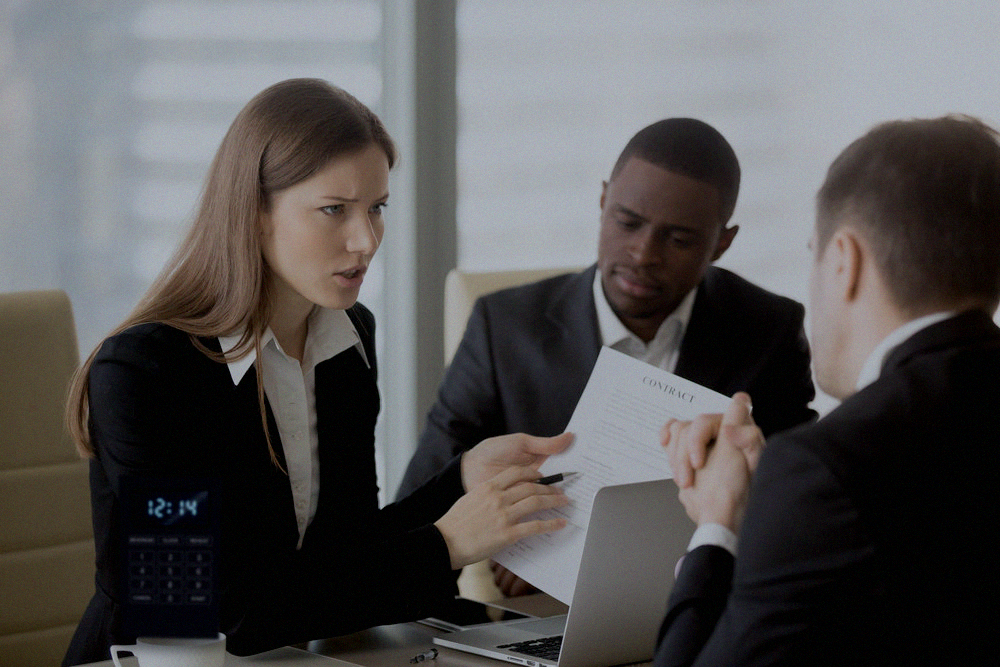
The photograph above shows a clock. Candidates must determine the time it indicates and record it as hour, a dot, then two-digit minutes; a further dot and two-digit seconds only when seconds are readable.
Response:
12.14
